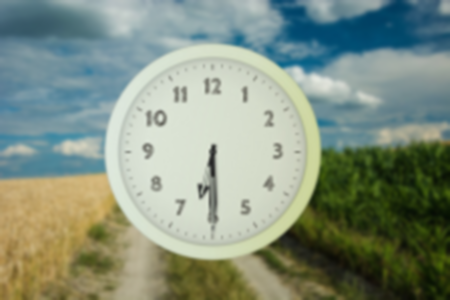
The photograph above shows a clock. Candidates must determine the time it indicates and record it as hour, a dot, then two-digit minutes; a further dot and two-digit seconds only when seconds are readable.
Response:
6.30
